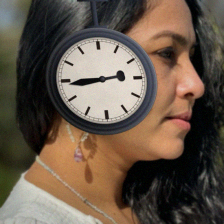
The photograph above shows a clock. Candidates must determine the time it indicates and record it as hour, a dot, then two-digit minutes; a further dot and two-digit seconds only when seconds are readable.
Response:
2.44
